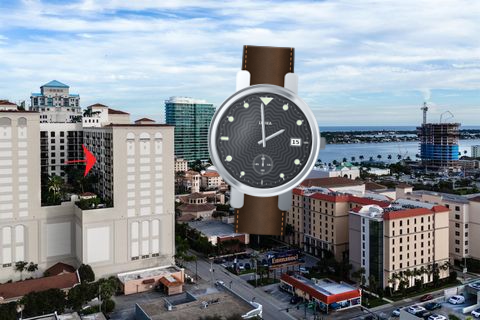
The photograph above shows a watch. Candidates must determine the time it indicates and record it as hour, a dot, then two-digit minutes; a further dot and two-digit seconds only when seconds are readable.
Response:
1.59
